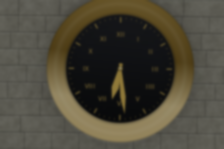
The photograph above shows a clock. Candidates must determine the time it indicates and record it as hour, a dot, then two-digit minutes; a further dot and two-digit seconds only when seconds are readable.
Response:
6.29
